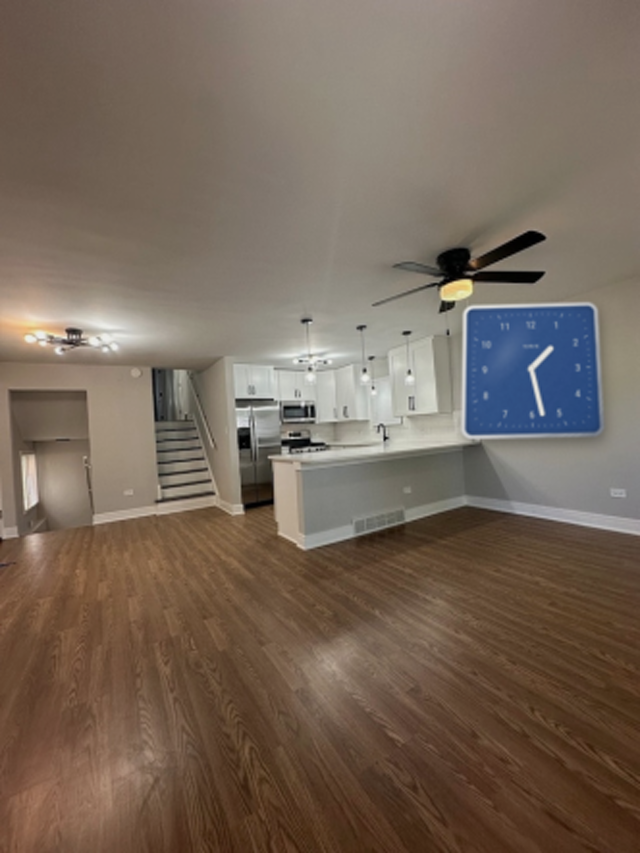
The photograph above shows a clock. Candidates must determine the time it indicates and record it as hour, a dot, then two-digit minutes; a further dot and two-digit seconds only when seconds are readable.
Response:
1.28
